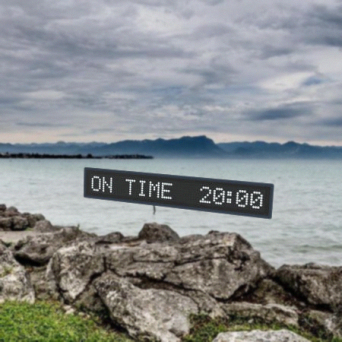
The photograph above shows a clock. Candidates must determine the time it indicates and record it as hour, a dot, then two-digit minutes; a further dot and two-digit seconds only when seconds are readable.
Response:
20.00
